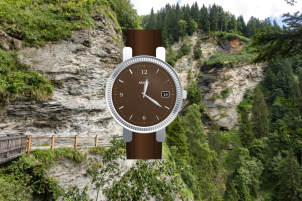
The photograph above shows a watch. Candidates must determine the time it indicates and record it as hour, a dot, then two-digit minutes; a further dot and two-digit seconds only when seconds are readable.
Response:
12.21
